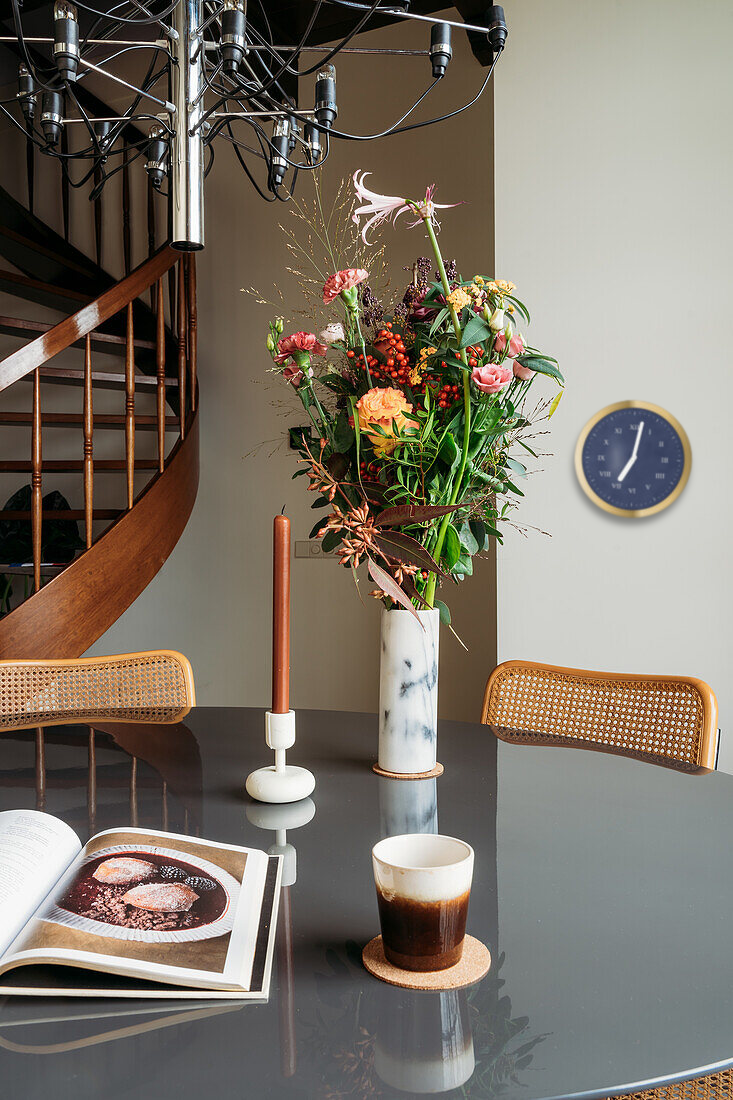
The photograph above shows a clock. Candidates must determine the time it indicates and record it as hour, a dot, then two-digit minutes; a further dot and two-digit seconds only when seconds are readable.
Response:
7.02
